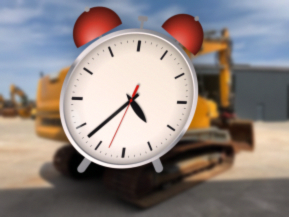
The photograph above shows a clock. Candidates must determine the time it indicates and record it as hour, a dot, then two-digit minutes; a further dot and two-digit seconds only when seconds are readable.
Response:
4.37.33
